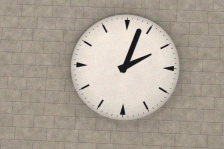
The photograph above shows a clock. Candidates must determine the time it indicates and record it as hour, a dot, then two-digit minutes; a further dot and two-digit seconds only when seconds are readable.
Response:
2.03
